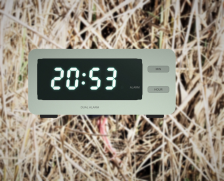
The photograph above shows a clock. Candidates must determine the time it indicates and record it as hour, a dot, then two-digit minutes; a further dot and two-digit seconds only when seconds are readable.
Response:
20.53
